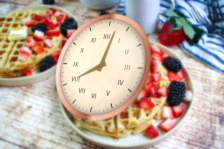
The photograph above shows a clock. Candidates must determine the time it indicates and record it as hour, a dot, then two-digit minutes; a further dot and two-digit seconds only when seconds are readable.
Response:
8.02
